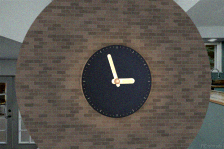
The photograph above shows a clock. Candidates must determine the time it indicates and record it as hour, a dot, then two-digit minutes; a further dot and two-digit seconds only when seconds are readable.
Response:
2.57
